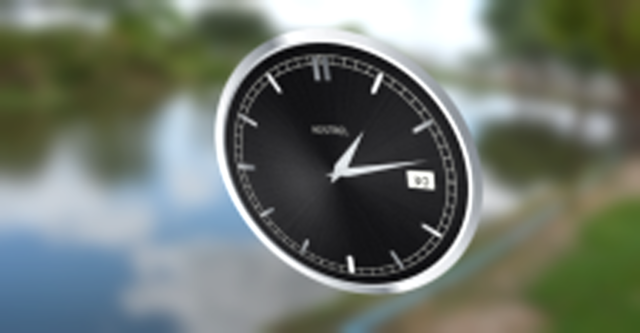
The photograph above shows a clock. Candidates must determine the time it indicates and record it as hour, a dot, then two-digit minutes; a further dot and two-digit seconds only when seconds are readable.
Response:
1.13
